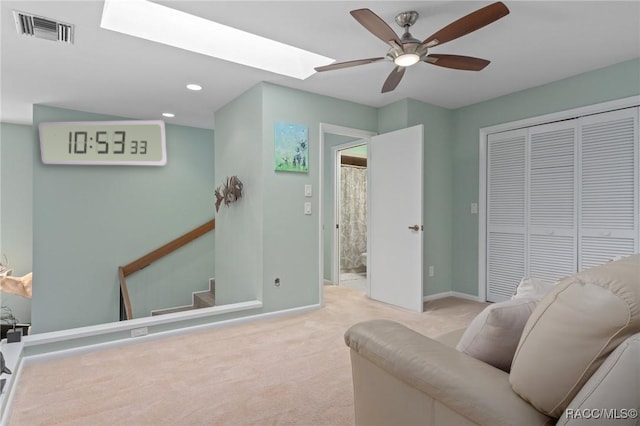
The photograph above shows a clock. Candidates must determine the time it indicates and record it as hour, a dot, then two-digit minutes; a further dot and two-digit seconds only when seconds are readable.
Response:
10.53.33
